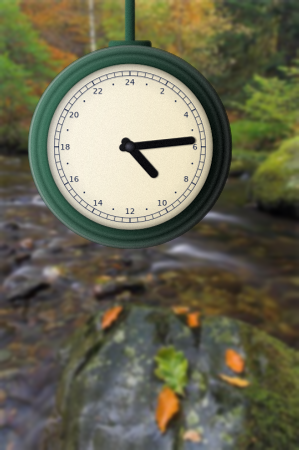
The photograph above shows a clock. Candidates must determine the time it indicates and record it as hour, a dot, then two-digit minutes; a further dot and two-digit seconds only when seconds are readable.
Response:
9.14
